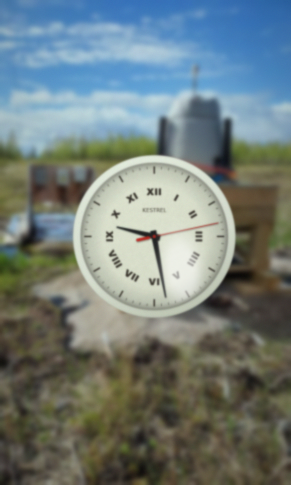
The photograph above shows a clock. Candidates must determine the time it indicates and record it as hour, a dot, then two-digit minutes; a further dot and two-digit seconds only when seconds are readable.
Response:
9.28.13
